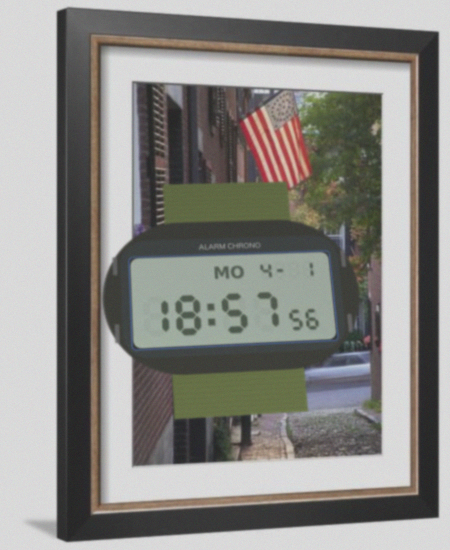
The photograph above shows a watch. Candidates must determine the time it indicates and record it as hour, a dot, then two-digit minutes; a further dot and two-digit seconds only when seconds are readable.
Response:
18.57.56
